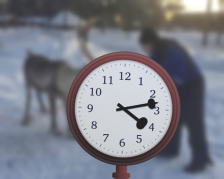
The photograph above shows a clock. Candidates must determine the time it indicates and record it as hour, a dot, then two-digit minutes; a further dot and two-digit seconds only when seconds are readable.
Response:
4.13
